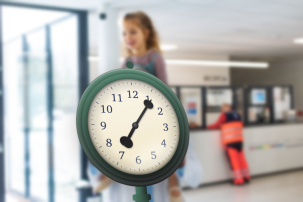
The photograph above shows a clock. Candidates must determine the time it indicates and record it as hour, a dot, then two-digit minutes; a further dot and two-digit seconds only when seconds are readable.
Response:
7.06
